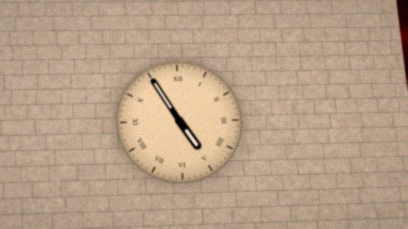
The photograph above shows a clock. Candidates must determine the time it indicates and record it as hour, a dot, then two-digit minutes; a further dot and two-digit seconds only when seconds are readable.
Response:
4.55
